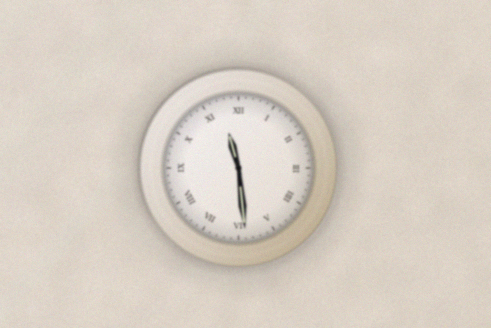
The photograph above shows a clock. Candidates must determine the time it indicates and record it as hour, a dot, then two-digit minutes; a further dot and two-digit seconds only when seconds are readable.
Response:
11.29
